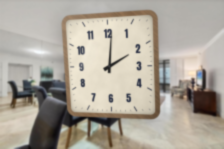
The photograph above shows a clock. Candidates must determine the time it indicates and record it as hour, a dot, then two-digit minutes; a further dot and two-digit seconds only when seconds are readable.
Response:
2.01
